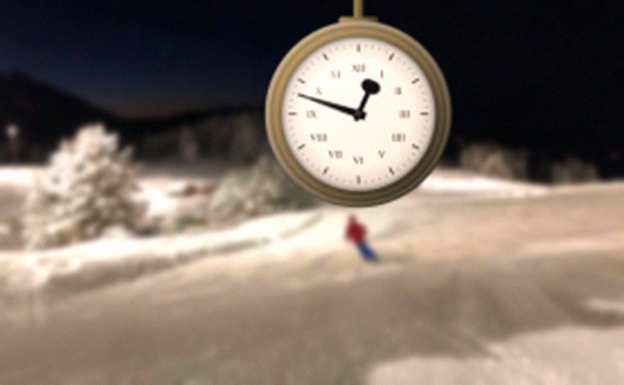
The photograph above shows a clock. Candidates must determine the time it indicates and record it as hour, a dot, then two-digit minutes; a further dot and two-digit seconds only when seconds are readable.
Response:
12.48
